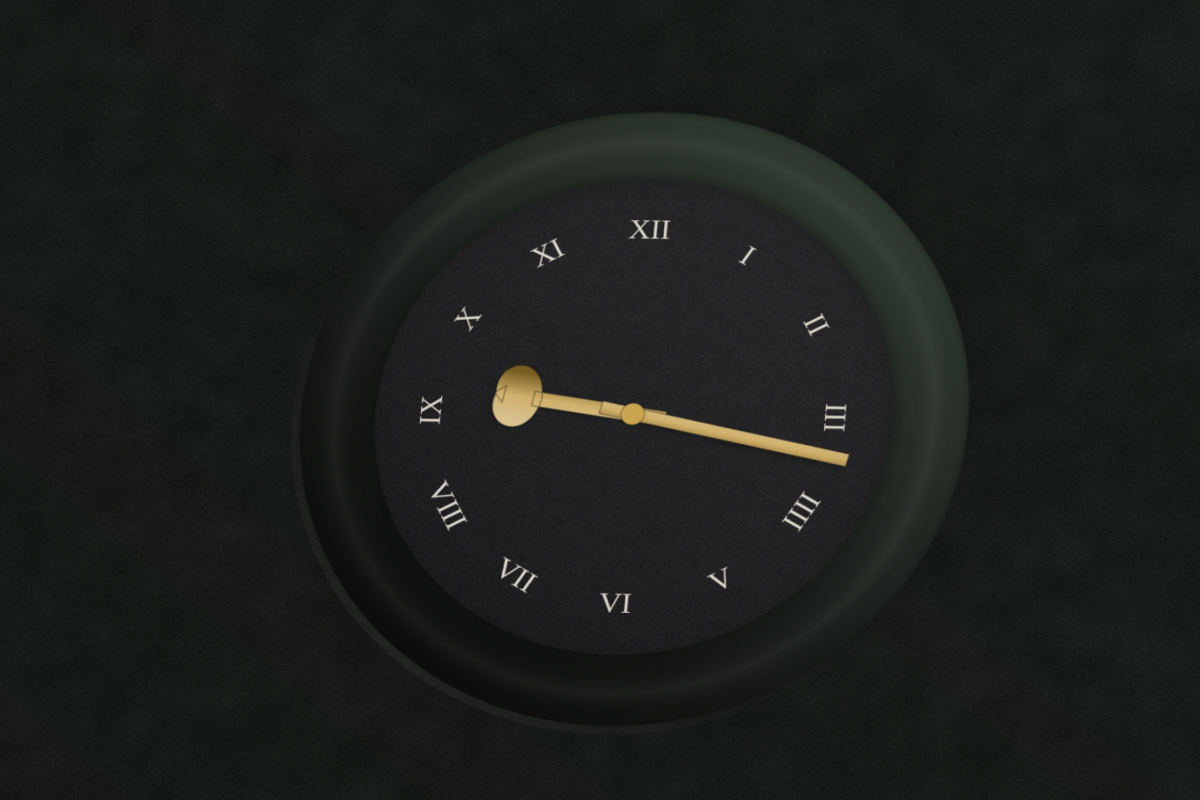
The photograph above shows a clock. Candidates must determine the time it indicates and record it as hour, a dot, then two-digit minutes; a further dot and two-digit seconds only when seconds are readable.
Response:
9.17
